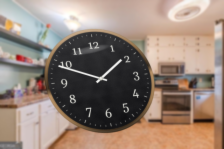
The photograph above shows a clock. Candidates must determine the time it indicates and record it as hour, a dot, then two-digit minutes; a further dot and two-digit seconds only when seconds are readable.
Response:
1.49
